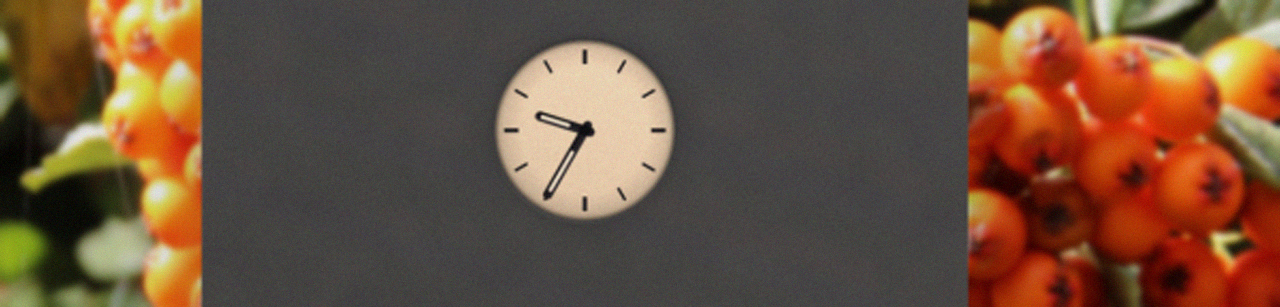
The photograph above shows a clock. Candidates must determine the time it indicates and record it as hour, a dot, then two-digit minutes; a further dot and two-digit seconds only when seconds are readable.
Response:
9.35
